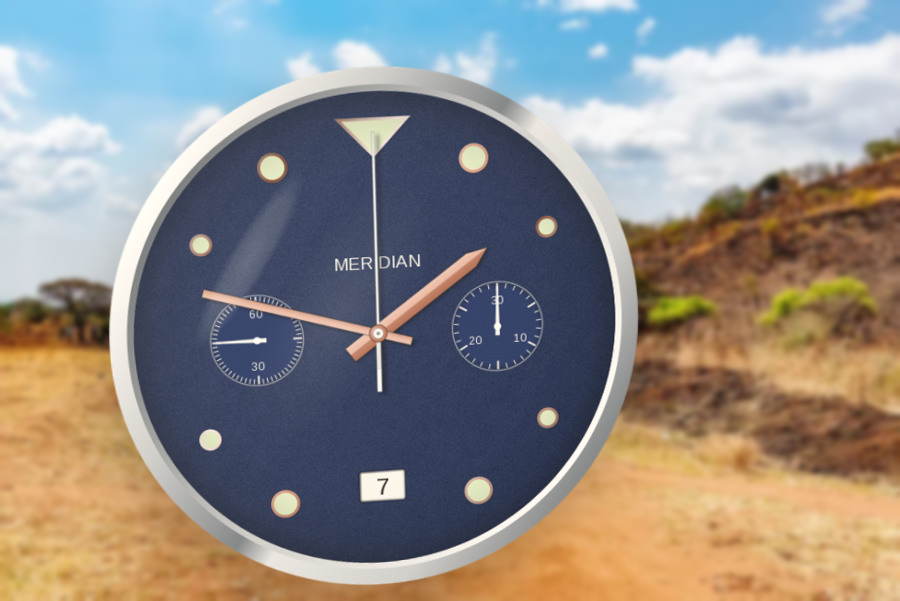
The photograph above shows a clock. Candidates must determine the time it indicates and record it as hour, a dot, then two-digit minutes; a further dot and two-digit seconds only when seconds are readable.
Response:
1.47.45
